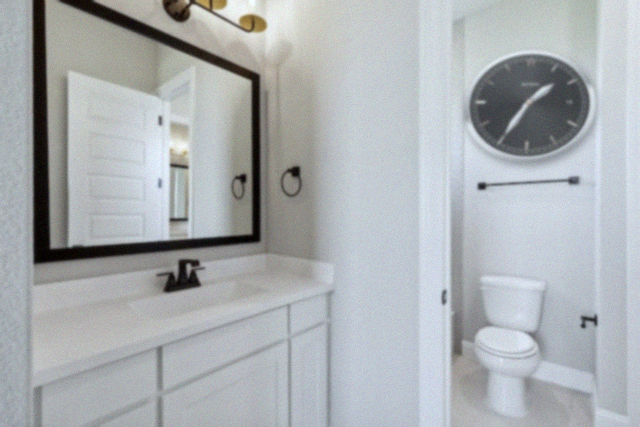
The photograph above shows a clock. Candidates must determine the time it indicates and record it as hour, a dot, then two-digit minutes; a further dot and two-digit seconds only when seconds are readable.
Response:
1.35
